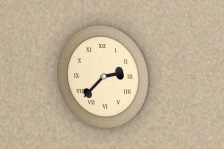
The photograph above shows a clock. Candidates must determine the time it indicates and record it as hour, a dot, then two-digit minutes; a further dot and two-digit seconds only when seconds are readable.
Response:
2.38
